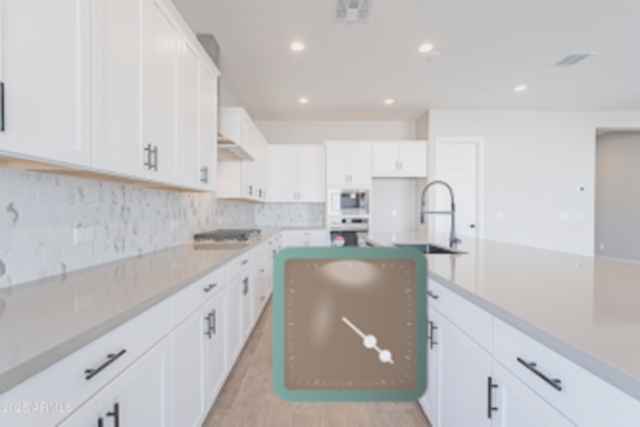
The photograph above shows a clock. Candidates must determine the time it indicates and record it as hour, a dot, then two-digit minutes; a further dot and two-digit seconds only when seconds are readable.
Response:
4.22
